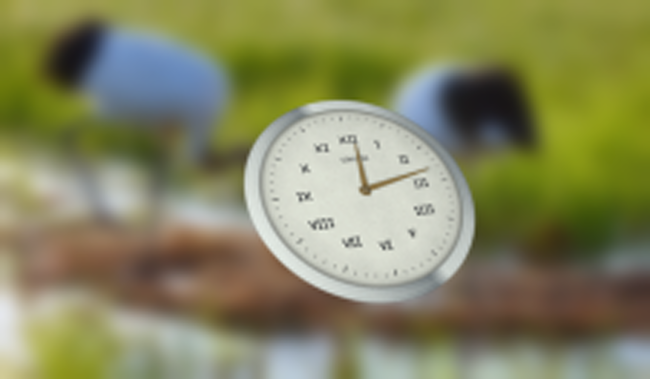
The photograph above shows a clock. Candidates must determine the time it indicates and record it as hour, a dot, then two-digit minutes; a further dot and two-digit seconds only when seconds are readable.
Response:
12.13
